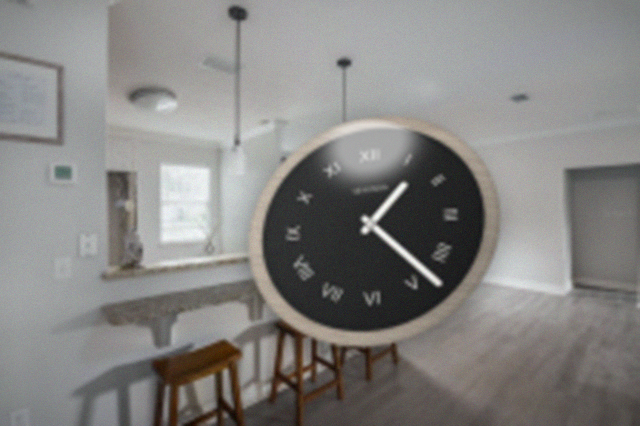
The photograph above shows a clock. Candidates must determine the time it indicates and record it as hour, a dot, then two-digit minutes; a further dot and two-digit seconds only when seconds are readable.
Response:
1.23
